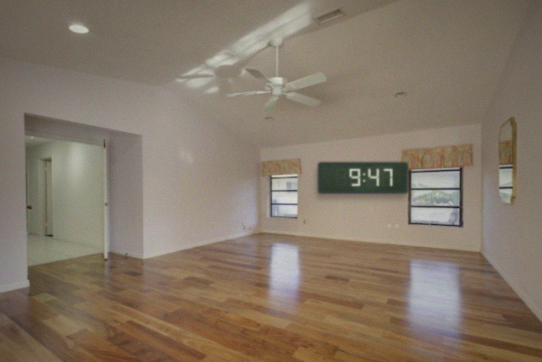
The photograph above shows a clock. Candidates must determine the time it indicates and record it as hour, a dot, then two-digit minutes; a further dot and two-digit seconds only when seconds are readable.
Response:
9.47
